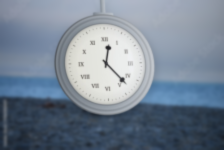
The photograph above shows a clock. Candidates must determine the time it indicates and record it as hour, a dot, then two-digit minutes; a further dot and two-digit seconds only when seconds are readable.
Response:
12.23
